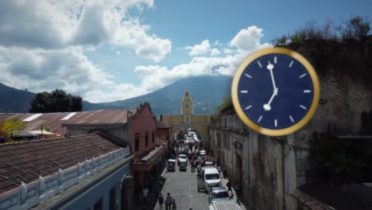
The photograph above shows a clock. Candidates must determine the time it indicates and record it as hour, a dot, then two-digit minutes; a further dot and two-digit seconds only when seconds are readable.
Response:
6.58
